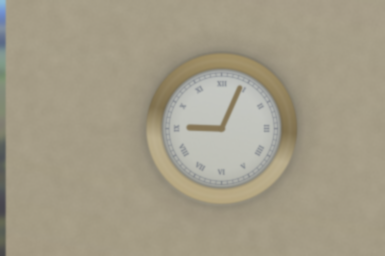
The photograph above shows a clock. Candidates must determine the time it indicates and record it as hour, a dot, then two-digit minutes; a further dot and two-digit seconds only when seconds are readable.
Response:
9.04
